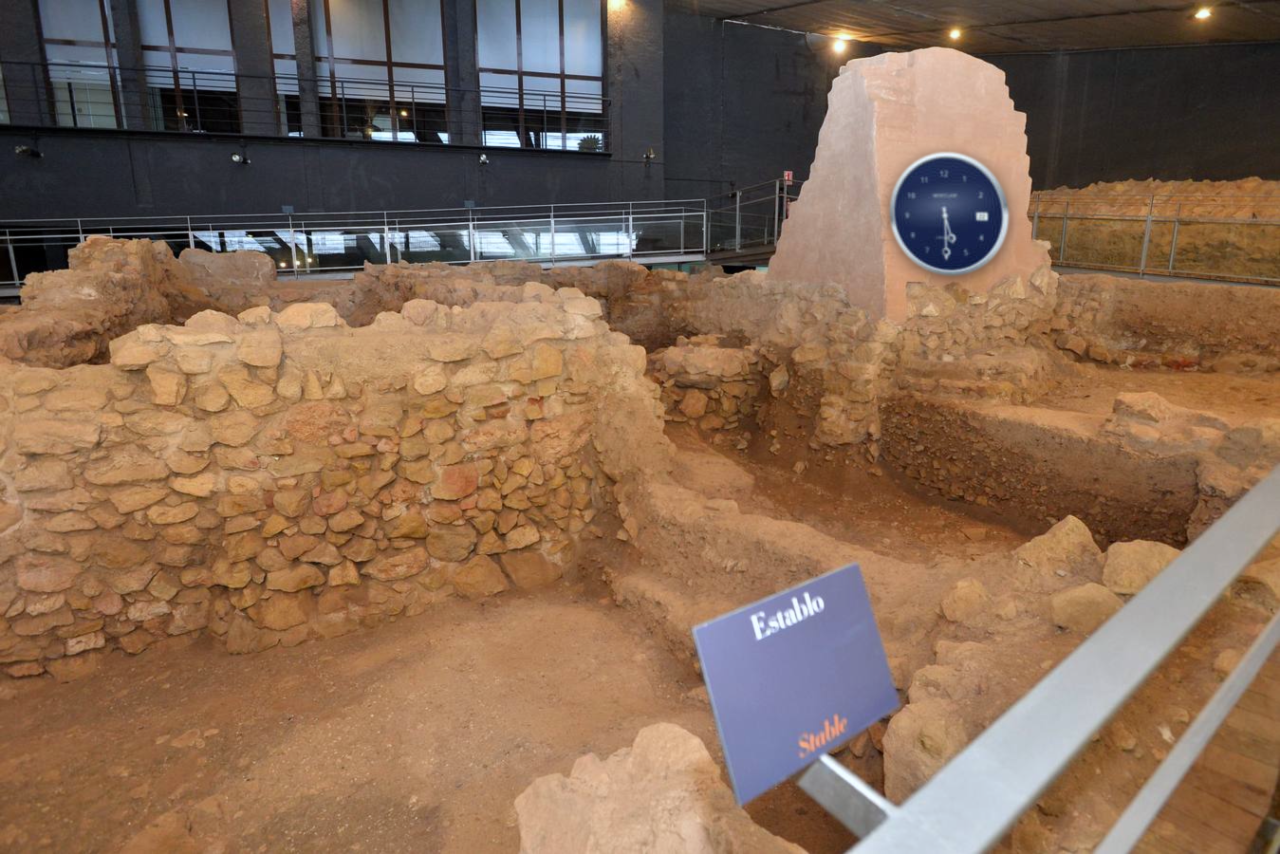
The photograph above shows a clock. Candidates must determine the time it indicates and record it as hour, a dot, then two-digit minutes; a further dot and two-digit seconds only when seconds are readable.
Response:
5.30
